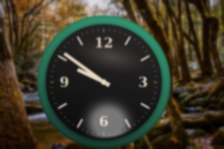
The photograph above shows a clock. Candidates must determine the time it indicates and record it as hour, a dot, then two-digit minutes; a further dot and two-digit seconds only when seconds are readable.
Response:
9.51
